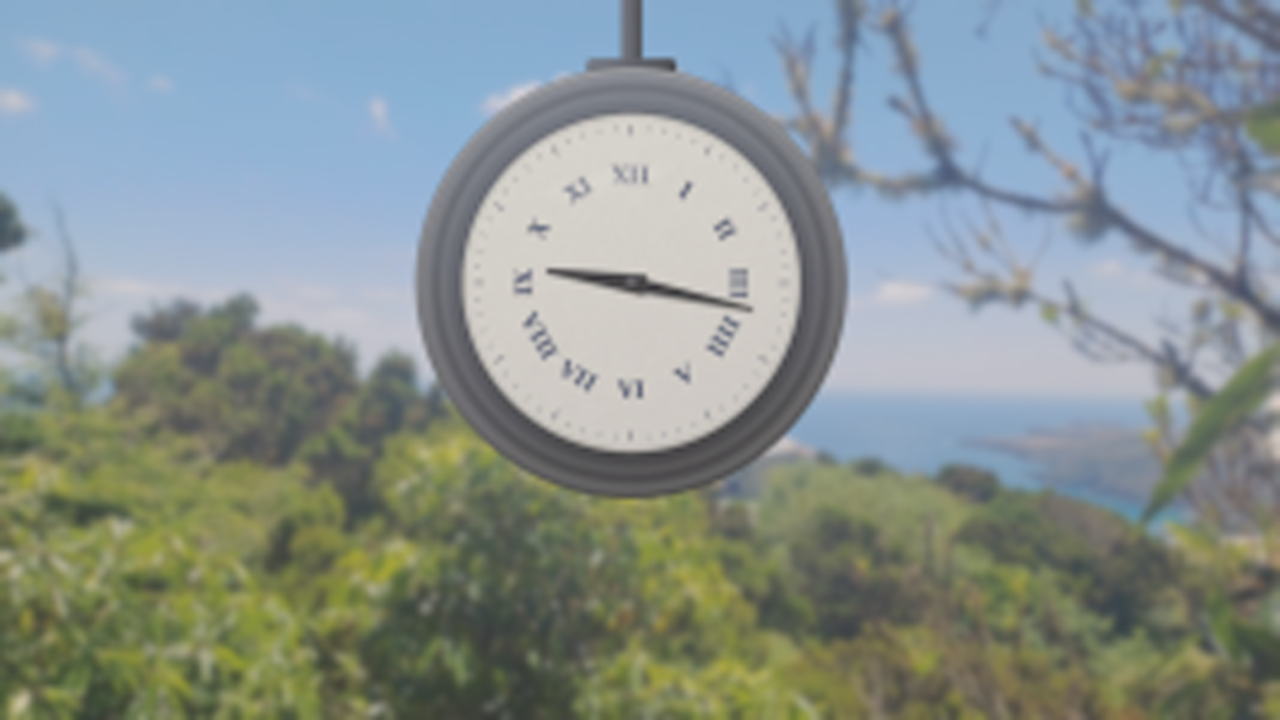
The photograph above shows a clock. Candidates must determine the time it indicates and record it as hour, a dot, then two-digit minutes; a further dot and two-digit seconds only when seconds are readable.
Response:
9.17
